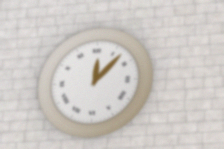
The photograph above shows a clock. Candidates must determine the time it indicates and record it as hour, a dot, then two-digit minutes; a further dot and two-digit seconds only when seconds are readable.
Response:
12.07
